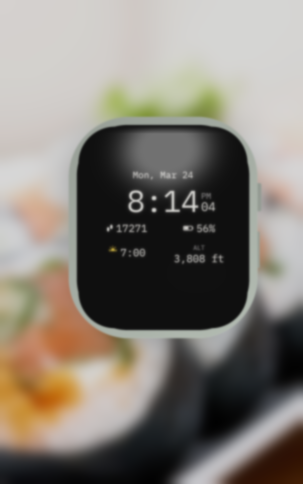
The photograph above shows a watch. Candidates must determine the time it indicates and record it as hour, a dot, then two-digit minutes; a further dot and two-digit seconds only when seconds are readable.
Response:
8.14.04
